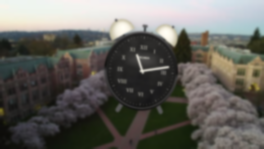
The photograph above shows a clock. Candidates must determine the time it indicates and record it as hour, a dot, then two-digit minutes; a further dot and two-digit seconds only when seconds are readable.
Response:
11.13
